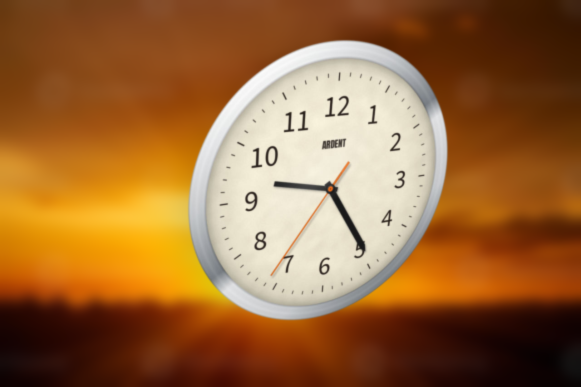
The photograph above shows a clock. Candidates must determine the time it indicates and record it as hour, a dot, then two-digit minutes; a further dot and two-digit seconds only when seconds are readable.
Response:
9.24.36
